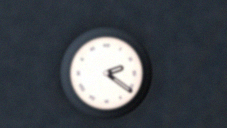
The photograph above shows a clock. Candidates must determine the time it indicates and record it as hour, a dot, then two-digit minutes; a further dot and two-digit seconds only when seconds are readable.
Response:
2.21
